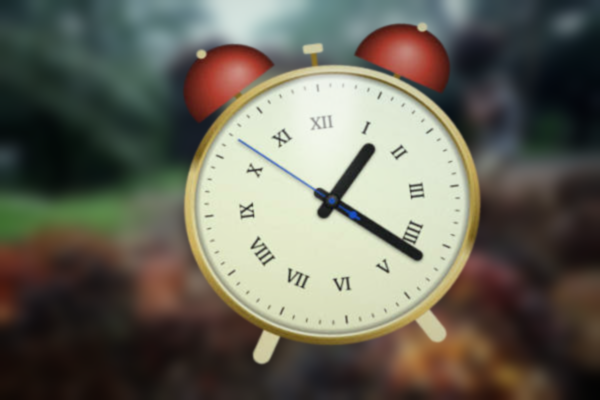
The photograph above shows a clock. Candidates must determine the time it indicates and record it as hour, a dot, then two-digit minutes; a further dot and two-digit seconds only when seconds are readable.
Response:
1.21.52
